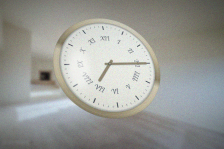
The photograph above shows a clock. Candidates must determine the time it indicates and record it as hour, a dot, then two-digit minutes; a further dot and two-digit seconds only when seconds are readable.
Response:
7.15
